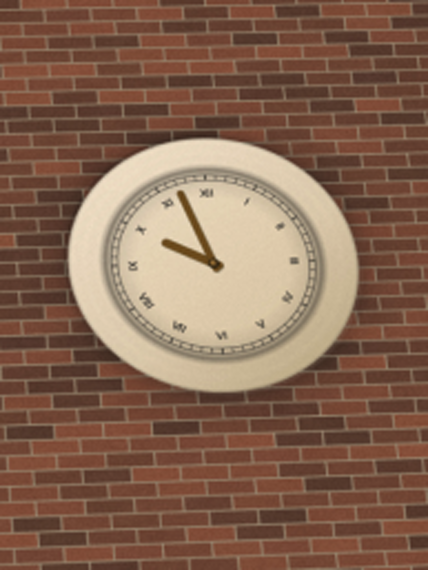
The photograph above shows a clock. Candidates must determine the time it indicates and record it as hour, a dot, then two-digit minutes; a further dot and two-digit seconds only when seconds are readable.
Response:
9.57
